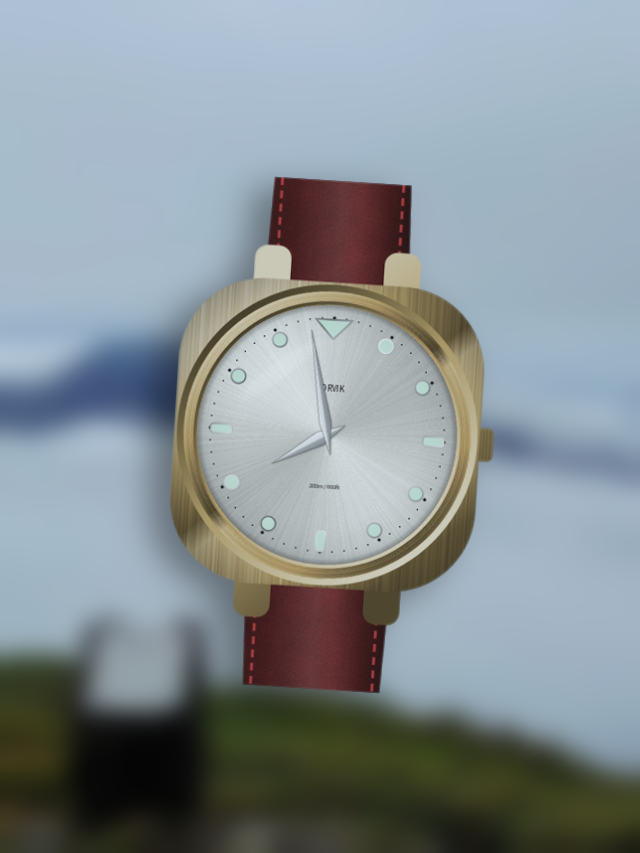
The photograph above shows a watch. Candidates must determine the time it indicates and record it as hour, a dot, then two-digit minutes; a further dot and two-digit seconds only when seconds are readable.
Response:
7.58
